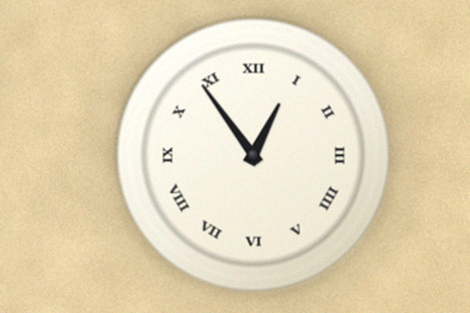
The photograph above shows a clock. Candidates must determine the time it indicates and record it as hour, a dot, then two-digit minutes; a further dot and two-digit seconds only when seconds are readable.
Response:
12.54
